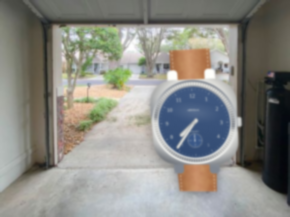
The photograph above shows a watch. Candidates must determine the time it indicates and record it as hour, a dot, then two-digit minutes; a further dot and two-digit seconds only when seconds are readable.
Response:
7.36
